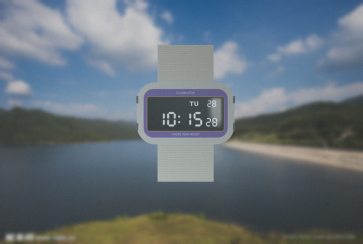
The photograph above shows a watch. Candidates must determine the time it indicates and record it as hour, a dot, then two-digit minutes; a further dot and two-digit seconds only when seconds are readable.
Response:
10.15.28
